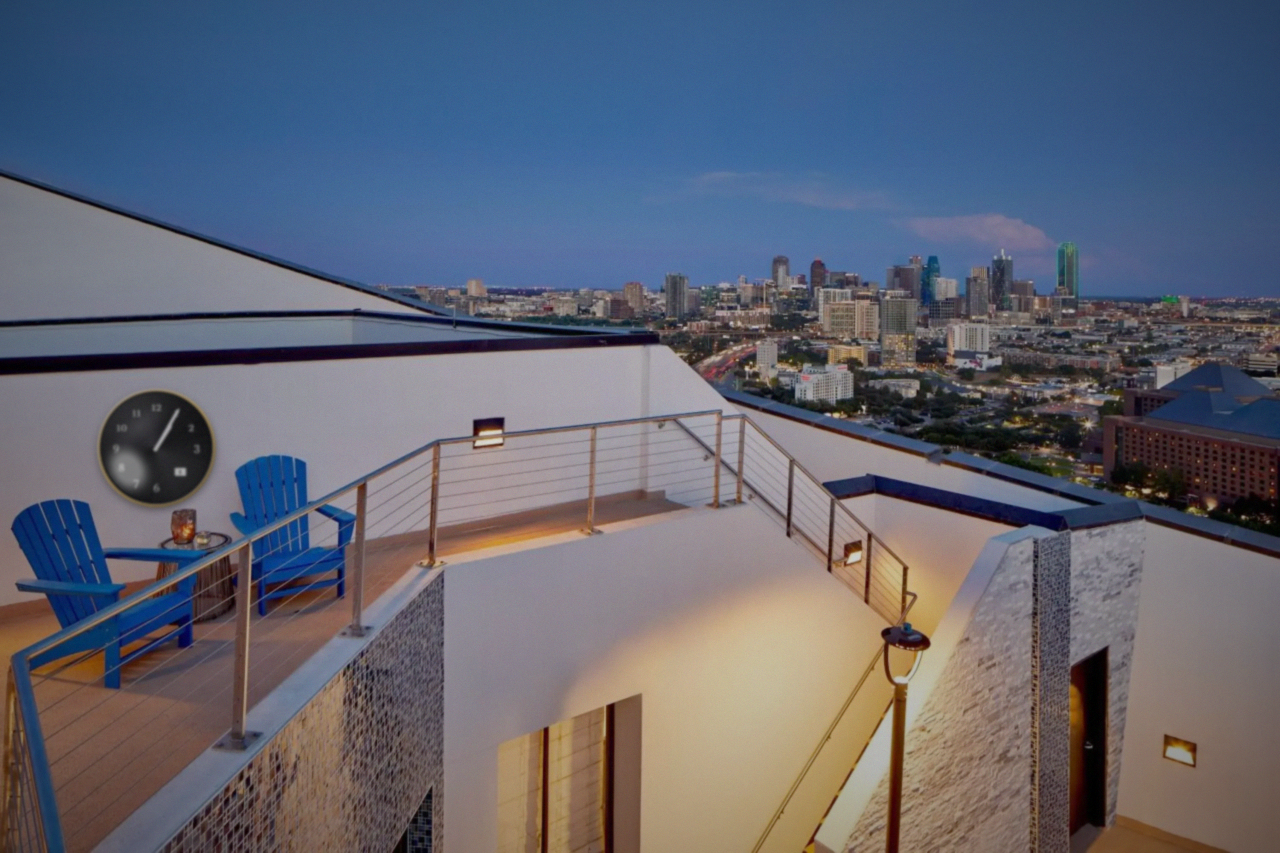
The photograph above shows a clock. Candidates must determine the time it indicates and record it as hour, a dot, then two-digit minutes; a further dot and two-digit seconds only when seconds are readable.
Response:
1.05
